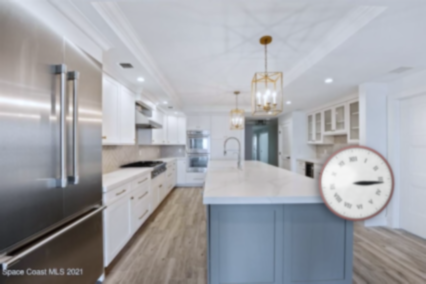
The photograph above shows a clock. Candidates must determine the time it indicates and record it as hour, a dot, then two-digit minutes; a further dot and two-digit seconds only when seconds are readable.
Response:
3.16
